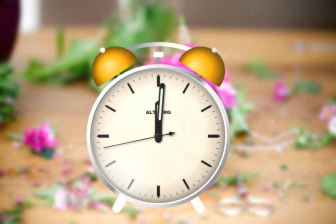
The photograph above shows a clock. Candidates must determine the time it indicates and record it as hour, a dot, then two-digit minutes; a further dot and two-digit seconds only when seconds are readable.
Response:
12.00.43
